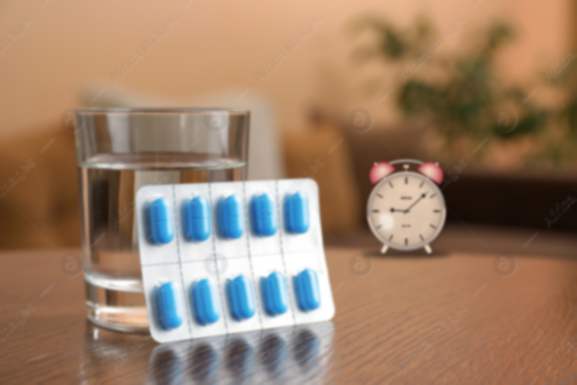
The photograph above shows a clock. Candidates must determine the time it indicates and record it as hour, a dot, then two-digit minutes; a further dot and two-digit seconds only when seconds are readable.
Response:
9.08
